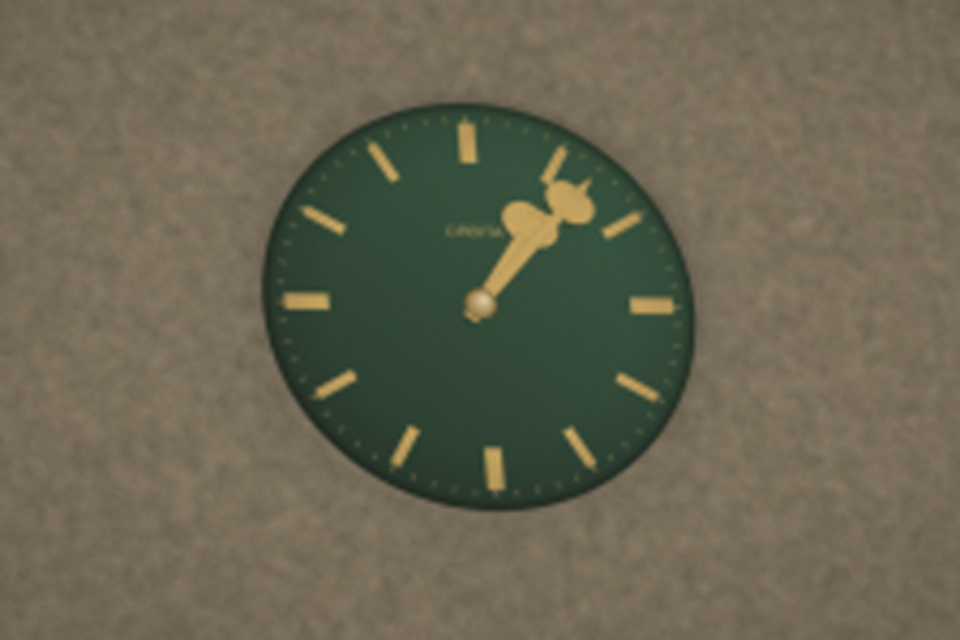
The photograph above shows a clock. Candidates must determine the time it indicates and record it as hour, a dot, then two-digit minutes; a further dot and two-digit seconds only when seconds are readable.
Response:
1.07
